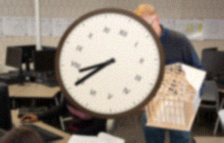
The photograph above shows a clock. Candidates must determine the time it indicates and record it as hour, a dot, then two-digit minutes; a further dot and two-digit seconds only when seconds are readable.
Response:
7.35
